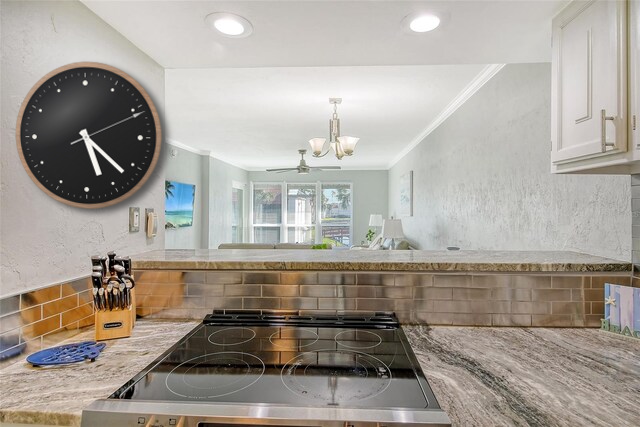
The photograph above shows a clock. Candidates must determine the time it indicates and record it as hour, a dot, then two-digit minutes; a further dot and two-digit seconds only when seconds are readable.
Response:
5.22.11
